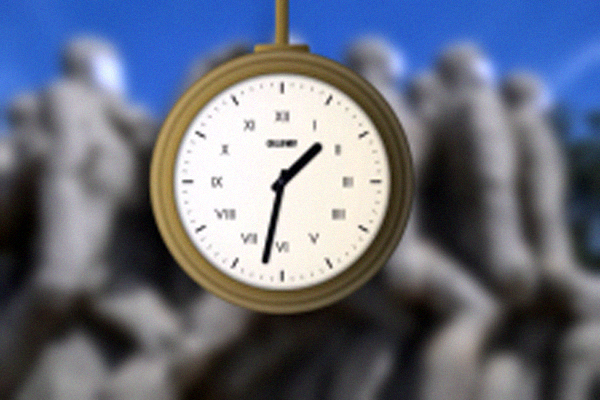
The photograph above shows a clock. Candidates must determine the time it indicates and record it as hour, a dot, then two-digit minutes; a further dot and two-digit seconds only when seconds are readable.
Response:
1.32
